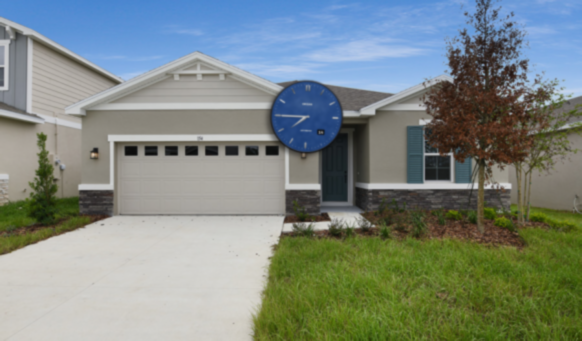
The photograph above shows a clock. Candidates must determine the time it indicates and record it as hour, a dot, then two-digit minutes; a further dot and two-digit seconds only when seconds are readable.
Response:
7.45
